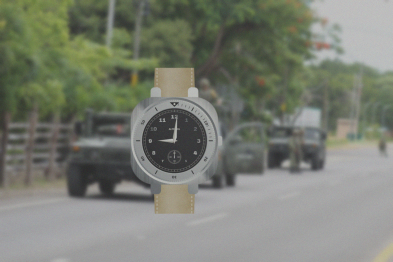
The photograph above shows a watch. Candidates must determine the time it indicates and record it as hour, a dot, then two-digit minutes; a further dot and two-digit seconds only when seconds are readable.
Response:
9.01
